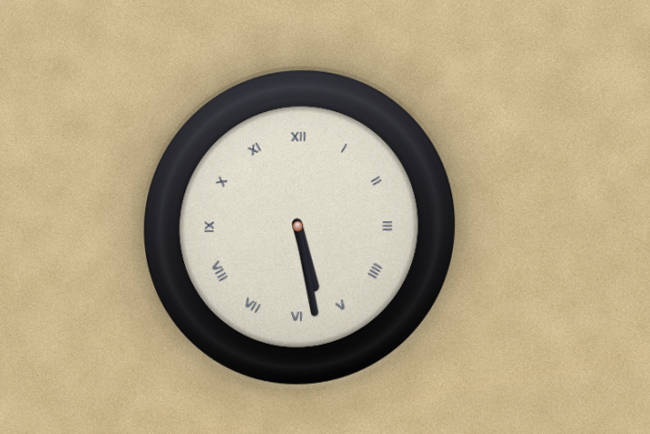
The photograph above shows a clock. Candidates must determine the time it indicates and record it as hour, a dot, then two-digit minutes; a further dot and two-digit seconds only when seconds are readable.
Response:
5.28
